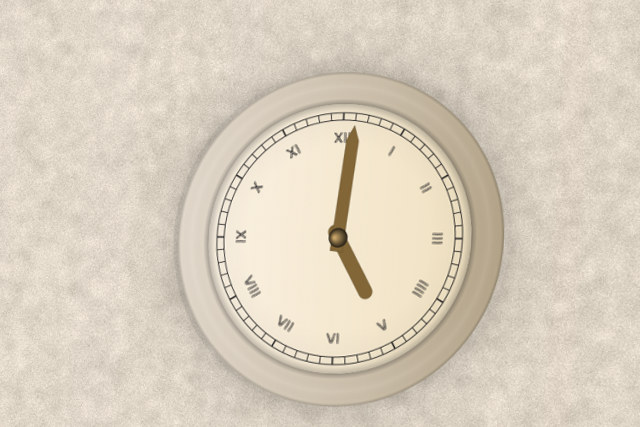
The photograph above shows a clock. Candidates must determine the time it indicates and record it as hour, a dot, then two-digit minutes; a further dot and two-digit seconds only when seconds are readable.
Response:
5.01
